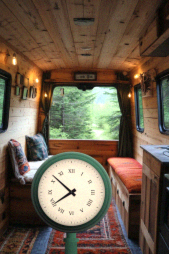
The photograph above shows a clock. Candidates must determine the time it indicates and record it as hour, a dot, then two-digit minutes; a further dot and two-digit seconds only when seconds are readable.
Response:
7.52
